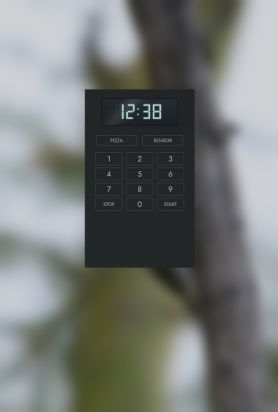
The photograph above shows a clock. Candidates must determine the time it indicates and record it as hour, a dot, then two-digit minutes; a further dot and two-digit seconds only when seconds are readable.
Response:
12.38
